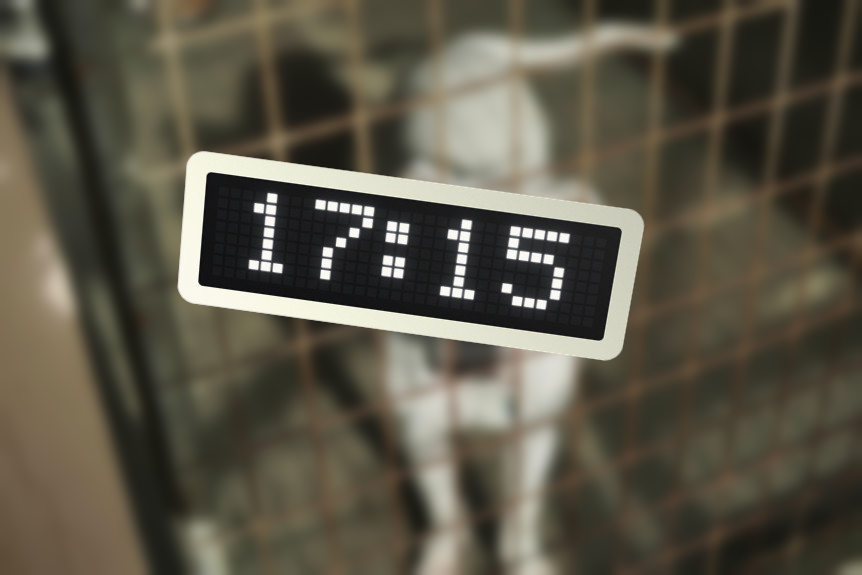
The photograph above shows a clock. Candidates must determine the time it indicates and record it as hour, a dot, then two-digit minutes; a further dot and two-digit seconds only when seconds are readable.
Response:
17.15
